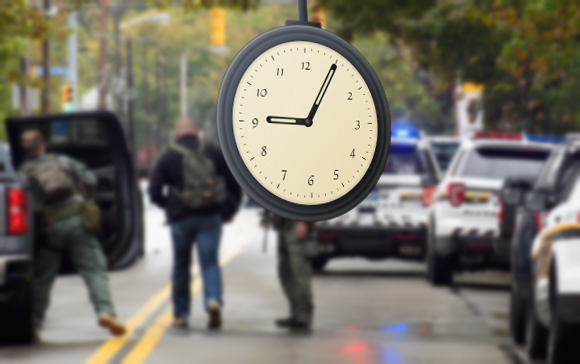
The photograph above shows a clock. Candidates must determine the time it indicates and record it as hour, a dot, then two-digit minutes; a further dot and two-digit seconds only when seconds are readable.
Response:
9.05
